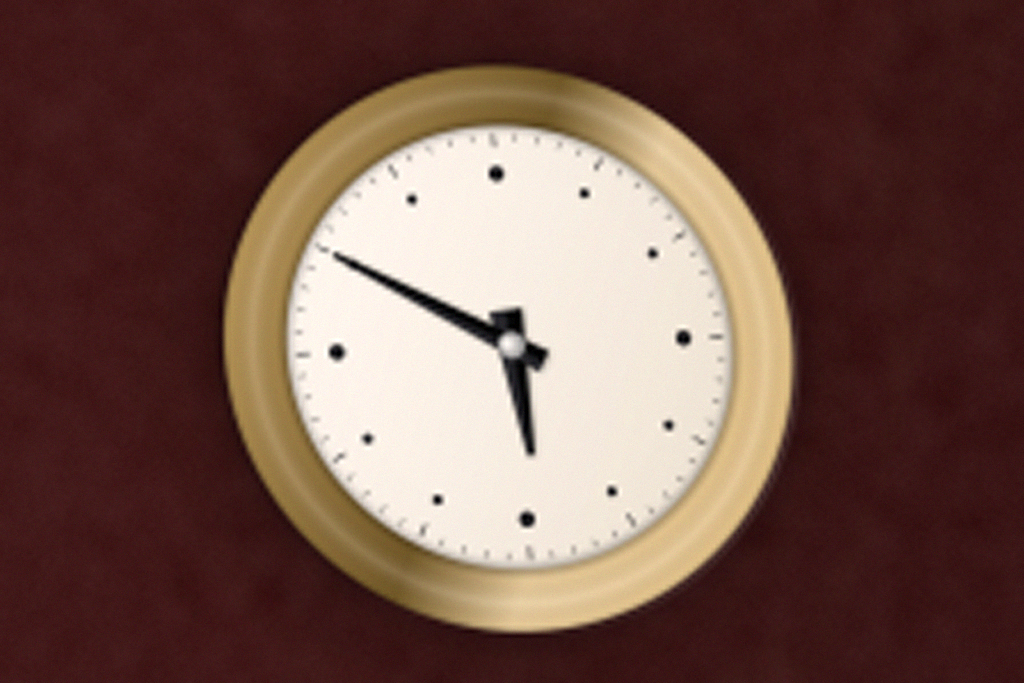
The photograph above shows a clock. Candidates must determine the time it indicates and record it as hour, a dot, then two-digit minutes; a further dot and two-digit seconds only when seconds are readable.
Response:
5.50
